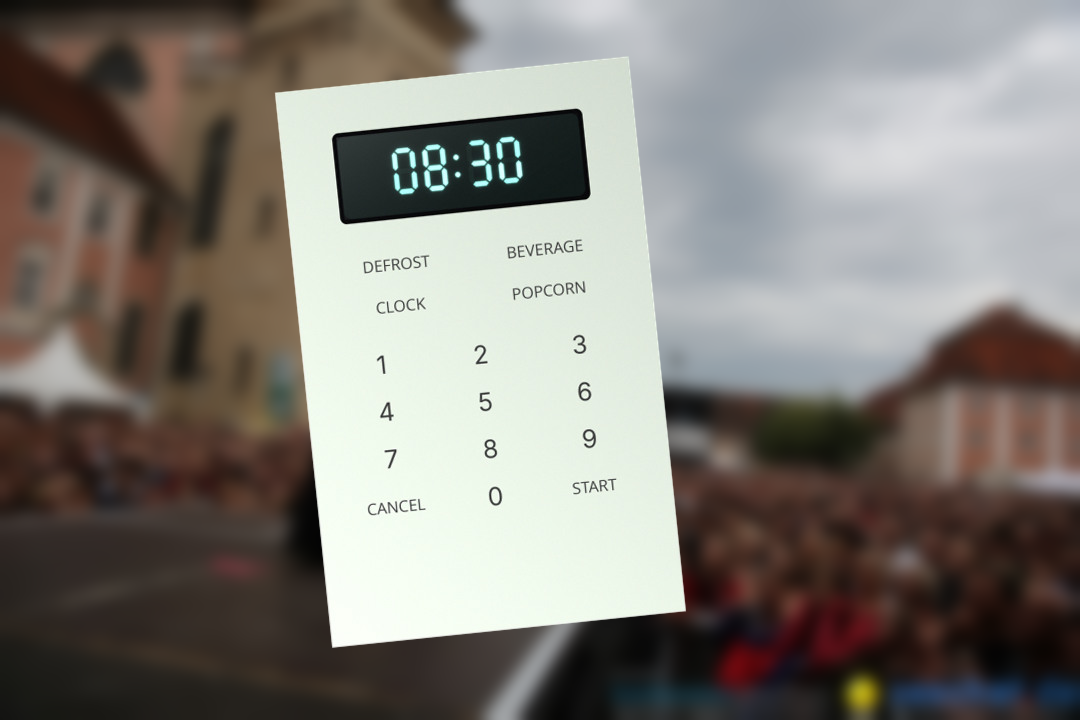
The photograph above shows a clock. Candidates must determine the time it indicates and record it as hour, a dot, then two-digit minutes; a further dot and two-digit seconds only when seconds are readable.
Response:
8.30
